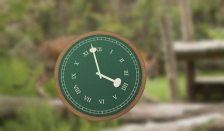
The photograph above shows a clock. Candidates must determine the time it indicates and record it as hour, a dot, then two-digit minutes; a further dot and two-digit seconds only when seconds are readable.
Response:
3.58
